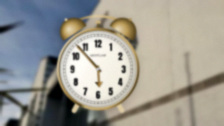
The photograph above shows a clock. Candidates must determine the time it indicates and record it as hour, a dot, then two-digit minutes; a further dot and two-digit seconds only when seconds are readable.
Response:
5.53
